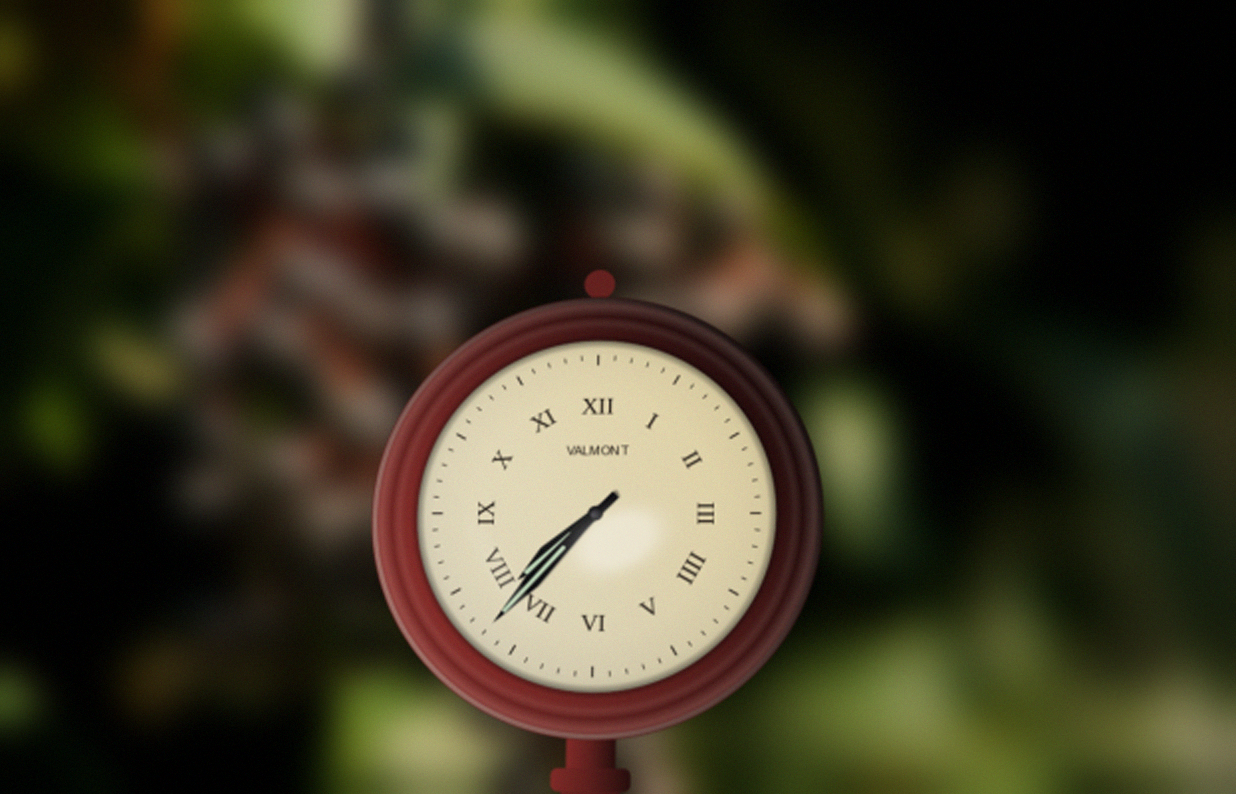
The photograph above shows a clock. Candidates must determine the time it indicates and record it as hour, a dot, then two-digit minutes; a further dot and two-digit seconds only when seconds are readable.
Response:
7.37
